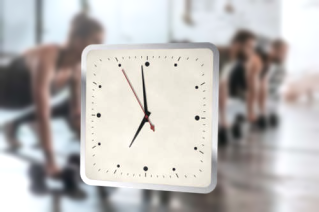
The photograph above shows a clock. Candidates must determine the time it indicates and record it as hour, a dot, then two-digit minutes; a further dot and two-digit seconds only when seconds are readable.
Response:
6.58.55
